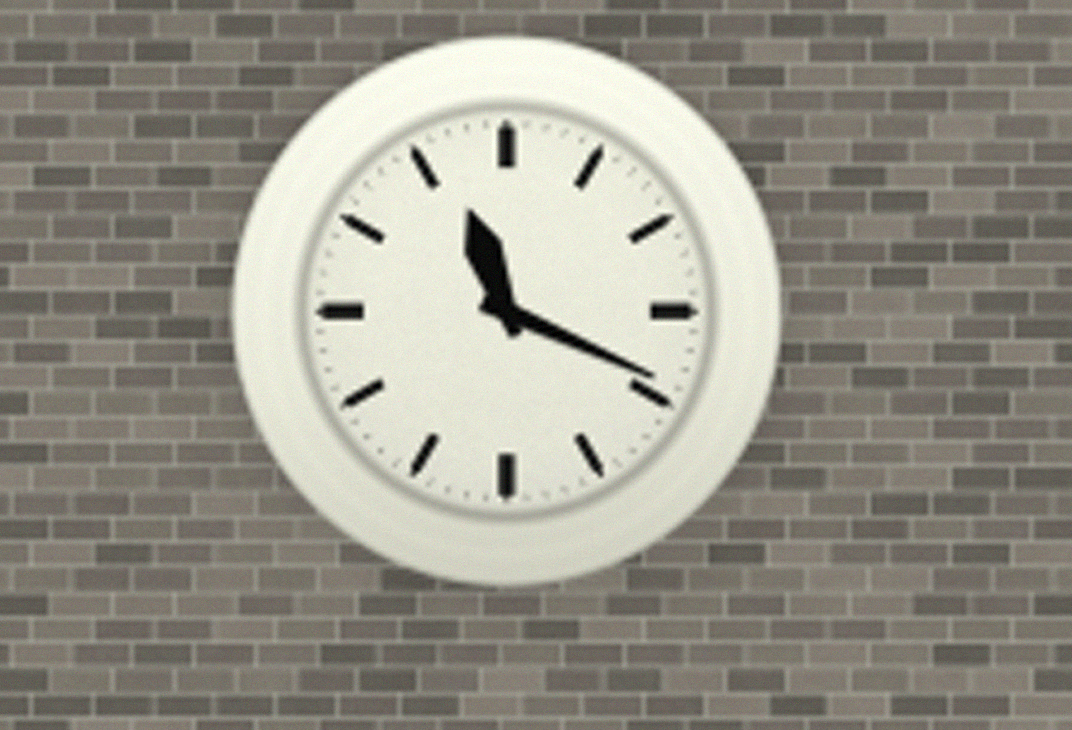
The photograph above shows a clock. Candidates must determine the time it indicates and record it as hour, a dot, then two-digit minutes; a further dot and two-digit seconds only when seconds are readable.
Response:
11.19
